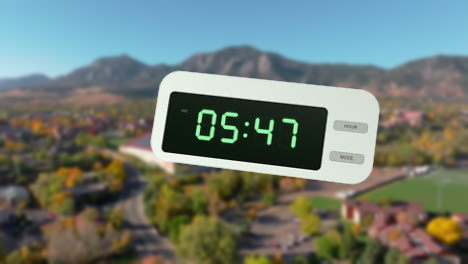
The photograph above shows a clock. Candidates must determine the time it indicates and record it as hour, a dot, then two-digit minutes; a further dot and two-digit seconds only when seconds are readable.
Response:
5.47
